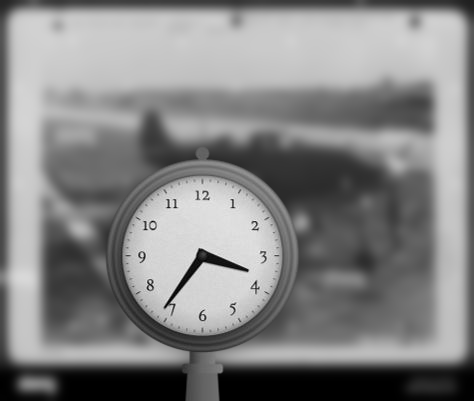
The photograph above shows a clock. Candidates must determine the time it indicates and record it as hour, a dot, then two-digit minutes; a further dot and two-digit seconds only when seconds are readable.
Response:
3.36
